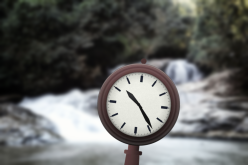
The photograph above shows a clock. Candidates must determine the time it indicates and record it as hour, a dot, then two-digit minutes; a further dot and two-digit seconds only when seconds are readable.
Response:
10.24
